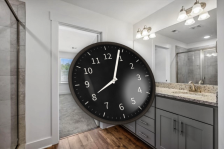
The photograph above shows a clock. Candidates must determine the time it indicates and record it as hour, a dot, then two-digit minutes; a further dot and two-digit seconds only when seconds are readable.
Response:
8.04
